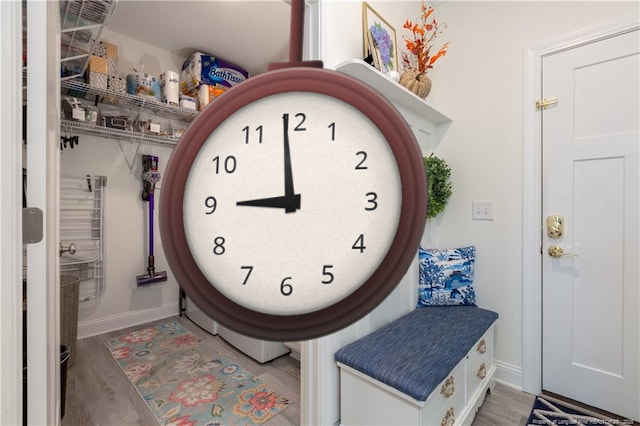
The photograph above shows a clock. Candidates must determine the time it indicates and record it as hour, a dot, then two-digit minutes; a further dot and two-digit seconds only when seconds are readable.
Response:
8.59
